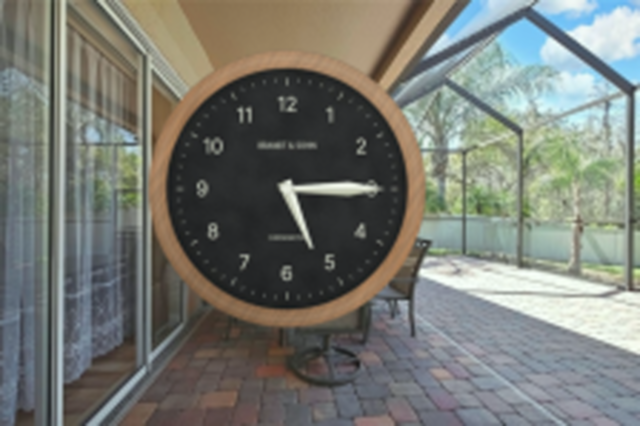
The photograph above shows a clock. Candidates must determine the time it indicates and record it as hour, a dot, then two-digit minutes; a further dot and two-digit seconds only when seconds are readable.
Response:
5.15
